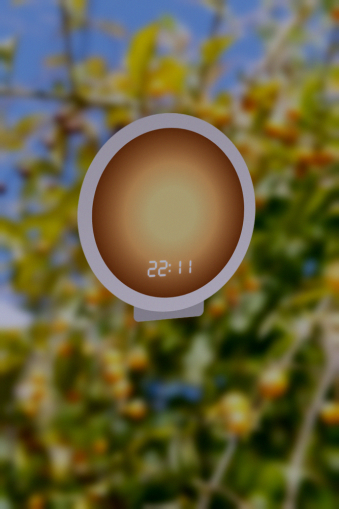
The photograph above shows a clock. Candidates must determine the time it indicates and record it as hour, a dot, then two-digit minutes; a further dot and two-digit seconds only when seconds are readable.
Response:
22.11
